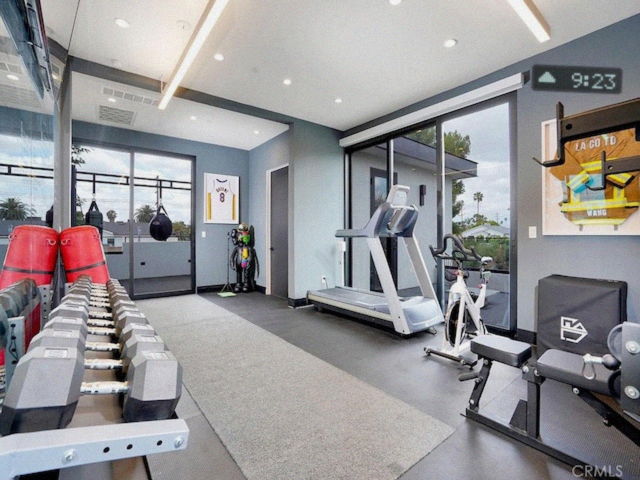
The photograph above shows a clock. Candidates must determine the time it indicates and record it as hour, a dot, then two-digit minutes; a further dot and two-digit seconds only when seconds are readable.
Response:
9.23
